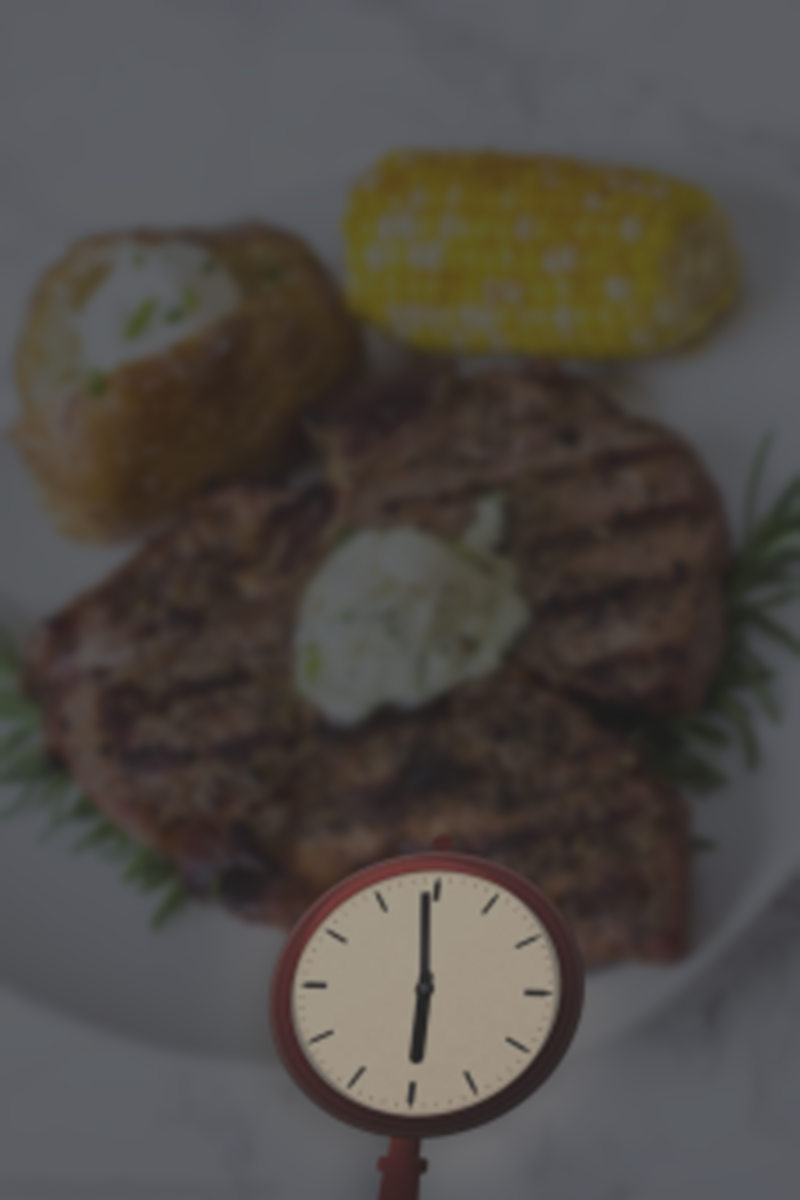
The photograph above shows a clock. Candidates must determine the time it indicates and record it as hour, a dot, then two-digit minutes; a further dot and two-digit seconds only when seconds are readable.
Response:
5.59
